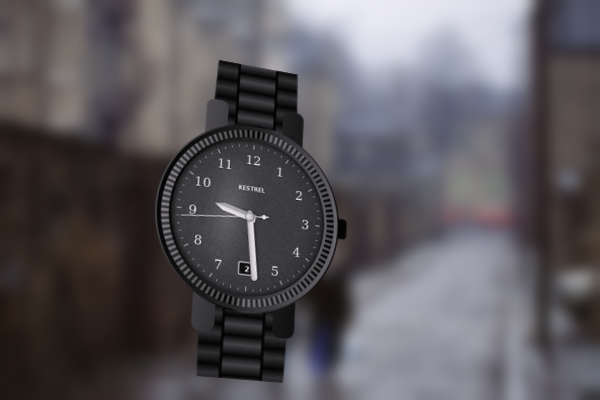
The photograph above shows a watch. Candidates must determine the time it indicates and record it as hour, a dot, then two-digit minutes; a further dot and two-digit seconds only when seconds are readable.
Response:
9.28.44
